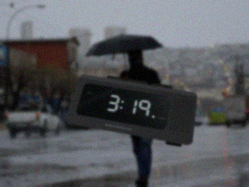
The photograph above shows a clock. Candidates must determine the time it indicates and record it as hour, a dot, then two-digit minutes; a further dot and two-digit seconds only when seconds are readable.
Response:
3.19
